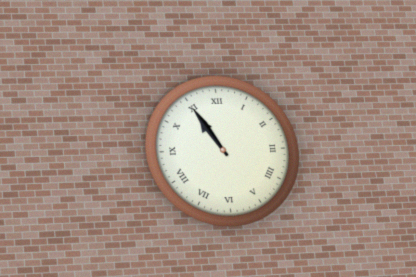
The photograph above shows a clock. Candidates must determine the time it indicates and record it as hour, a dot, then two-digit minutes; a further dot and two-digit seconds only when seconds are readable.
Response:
10.55
